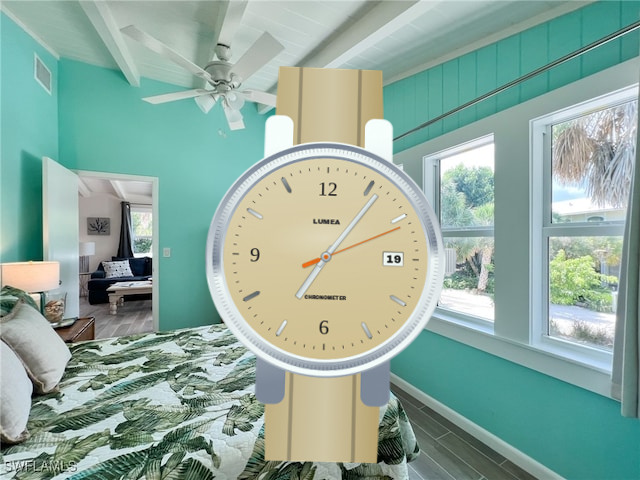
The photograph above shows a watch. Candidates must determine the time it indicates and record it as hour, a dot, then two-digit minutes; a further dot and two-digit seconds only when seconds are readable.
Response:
7.06.11
